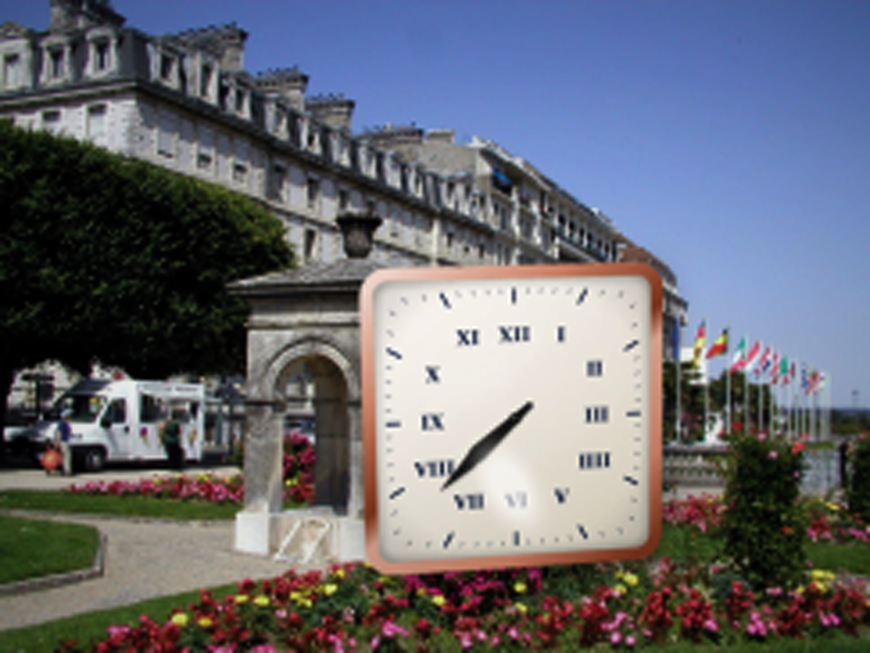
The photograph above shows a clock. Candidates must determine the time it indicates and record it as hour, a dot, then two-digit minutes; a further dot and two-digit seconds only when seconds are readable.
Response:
7.38
